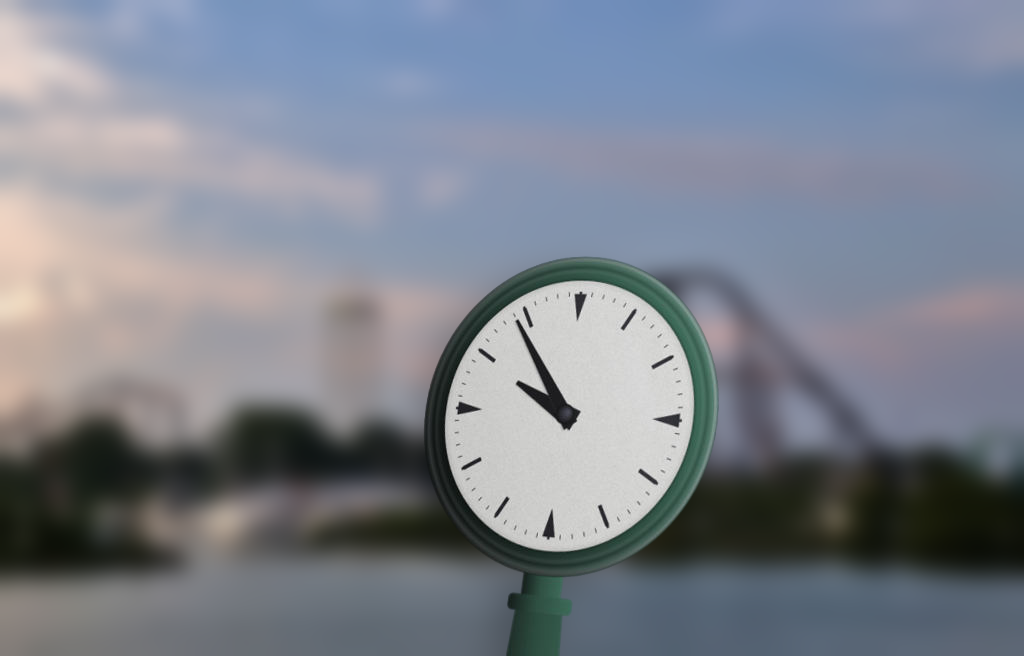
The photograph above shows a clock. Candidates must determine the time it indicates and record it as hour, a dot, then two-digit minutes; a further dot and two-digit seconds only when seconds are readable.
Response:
9.54
